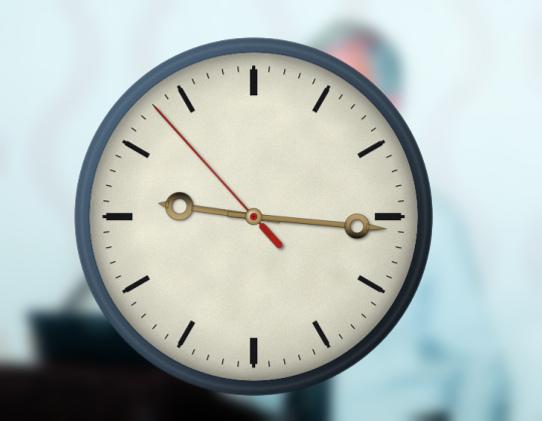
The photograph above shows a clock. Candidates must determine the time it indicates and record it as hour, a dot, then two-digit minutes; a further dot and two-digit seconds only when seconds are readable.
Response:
9.15.53
